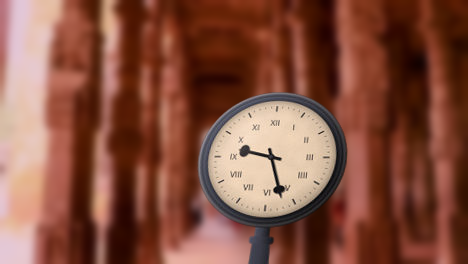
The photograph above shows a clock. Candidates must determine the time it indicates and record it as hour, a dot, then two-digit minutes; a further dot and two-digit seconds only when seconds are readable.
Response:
9.27
